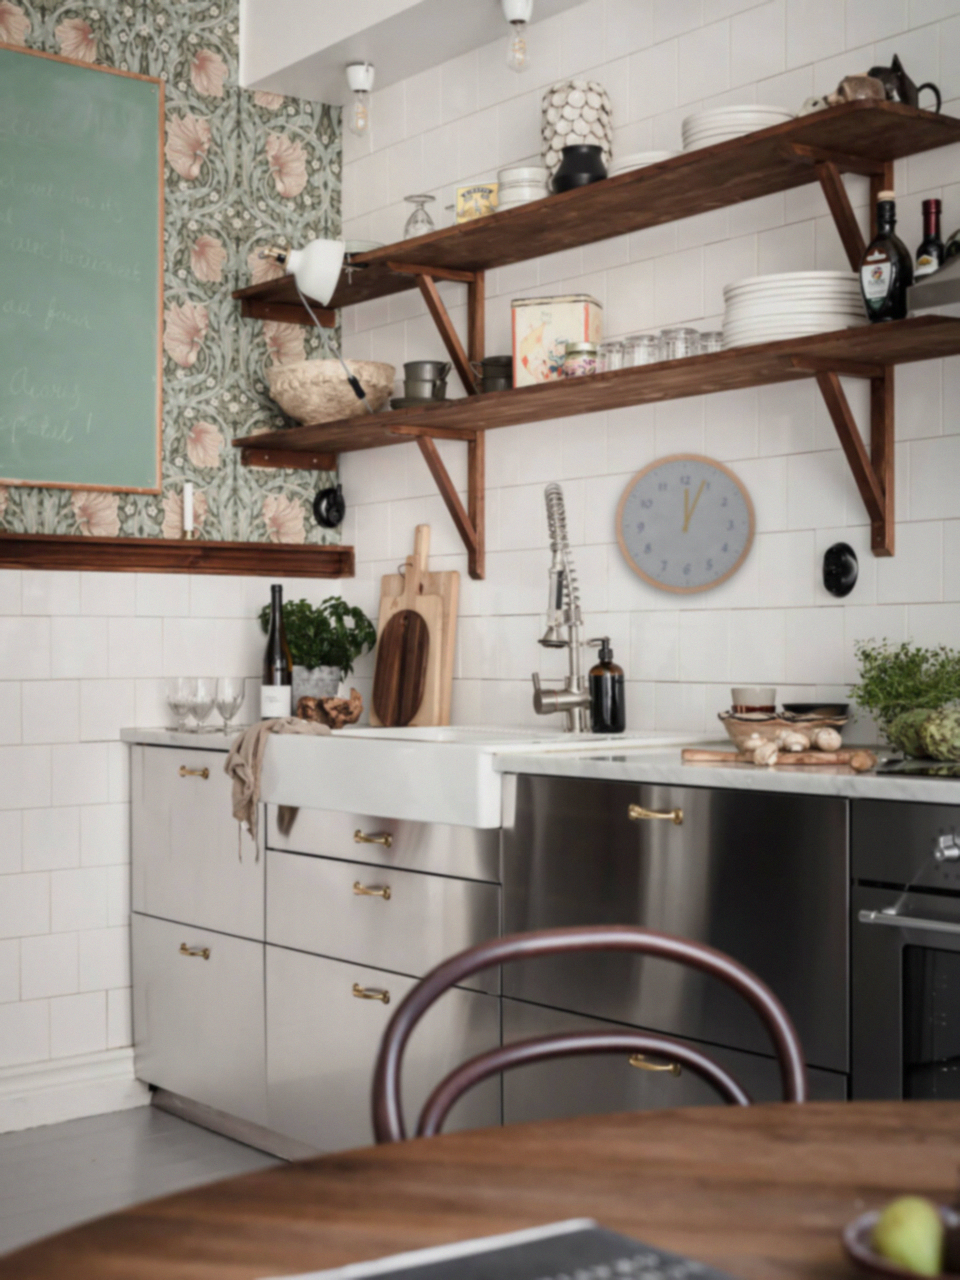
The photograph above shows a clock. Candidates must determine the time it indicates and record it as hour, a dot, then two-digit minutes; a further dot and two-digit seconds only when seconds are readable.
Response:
12.04
